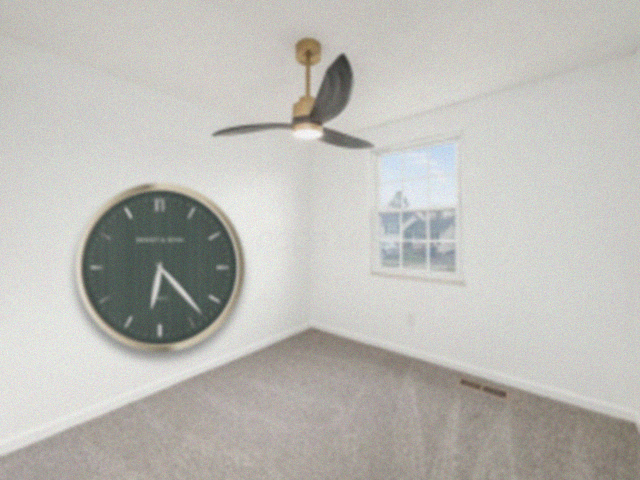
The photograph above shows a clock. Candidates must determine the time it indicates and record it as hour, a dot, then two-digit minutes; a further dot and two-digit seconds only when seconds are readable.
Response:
6.23
